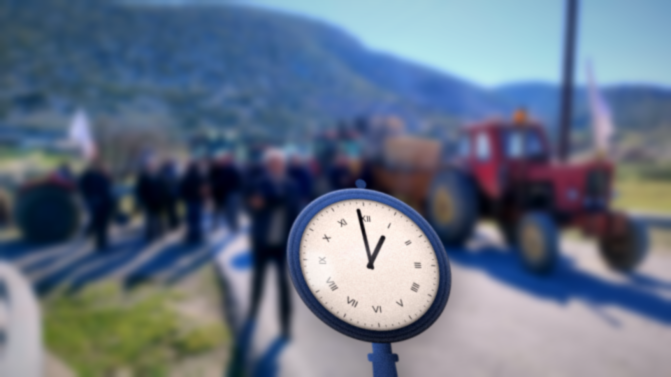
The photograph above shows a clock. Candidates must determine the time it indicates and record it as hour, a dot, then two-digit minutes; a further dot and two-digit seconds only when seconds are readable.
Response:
12.59
